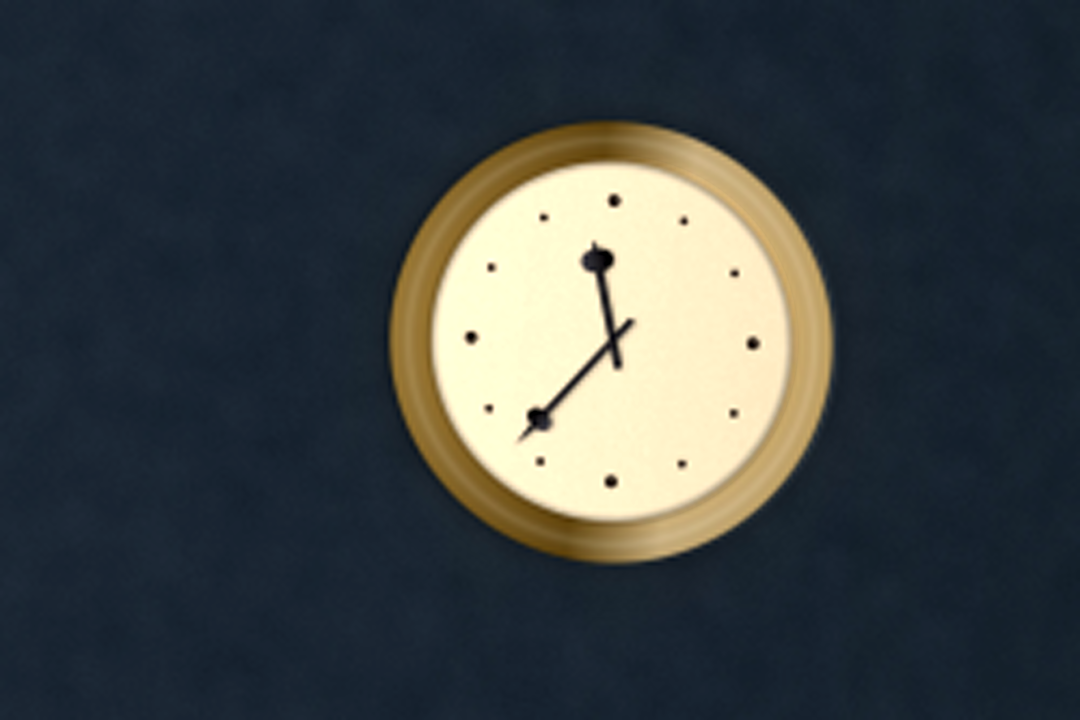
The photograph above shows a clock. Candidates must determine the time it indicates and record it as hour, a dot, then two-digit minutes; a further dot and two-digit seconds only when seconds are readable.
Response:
11.37
